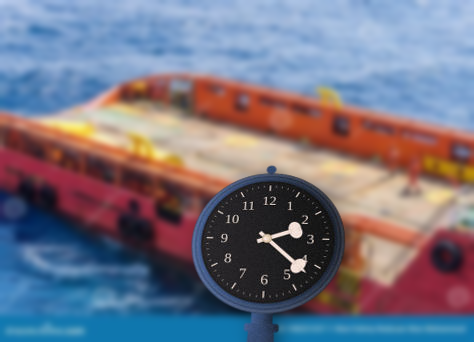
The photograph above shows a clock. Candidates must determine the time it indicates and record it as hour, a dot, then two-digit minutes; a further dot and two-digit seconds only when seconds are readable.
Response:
2.22
